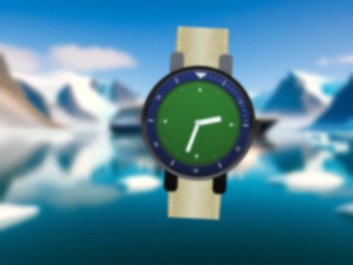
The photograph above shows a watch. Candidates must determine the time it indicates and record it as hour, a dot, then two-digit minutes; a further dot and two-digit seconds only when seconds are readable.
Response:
2.33
